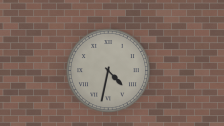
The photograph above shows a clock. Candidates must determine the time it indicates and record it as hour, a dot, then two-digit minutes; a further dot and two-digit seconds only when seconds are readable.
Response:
4.32
